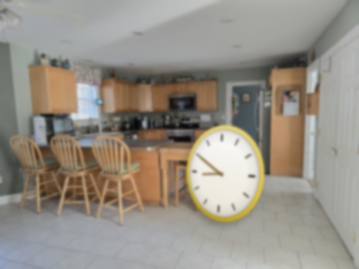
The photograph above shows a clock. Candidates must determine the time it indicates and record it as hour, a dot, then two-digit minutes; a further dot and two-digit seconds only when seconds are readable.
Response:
8.50
